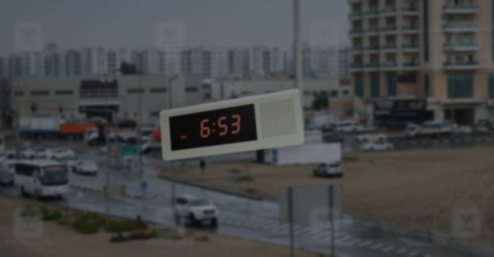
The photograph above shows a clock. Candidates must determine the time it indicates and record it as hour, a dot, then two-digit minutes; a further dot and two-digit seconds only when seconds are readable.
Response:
6.53
